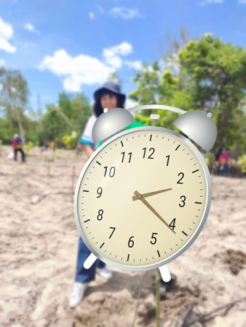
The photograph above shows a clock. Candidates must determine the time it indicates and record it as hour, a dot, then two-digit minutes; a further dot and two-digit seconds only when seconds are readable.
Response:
2.21
